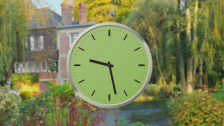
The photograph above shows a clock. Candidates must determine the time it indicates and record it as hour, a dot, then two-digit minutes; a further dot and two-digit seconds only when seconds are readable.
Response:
9.28
